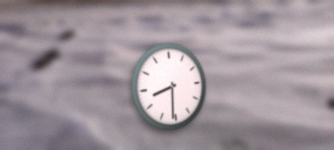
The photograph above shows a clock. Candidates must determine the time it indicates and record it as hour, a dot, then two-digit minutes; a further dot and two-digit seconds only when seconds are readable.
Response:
8.31
